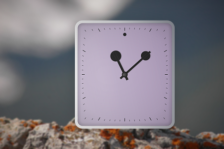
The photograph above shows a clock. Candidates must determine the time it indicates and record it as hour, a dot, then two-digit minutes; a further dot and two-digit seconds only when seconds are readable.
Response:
11.08
